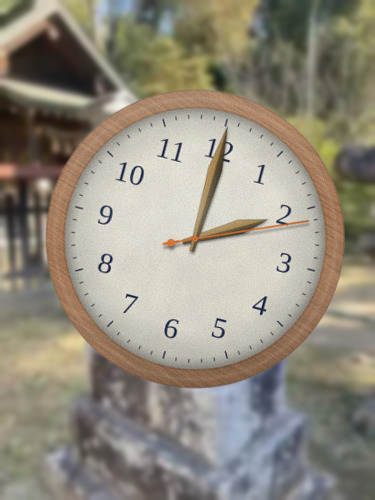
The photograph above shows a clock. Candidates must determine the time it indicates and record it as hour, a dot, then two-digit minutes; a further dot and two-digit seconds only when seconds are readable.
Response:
2.00.11
